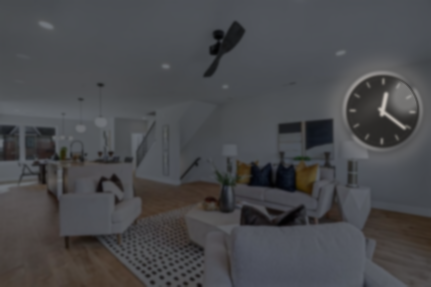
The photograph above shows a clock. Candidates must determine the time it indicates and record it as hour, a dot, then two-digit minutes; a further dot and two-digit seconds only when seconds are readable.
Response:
12.21
